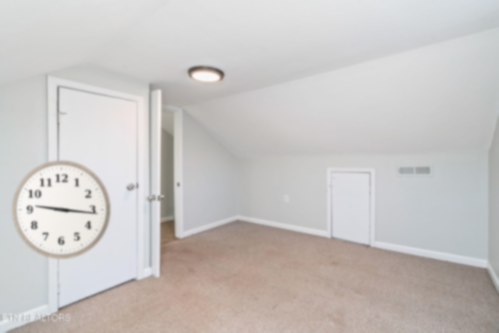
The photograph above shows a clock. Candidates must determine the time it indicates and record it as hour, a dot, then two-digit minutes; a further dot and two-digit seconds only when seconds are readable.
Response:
9.16
